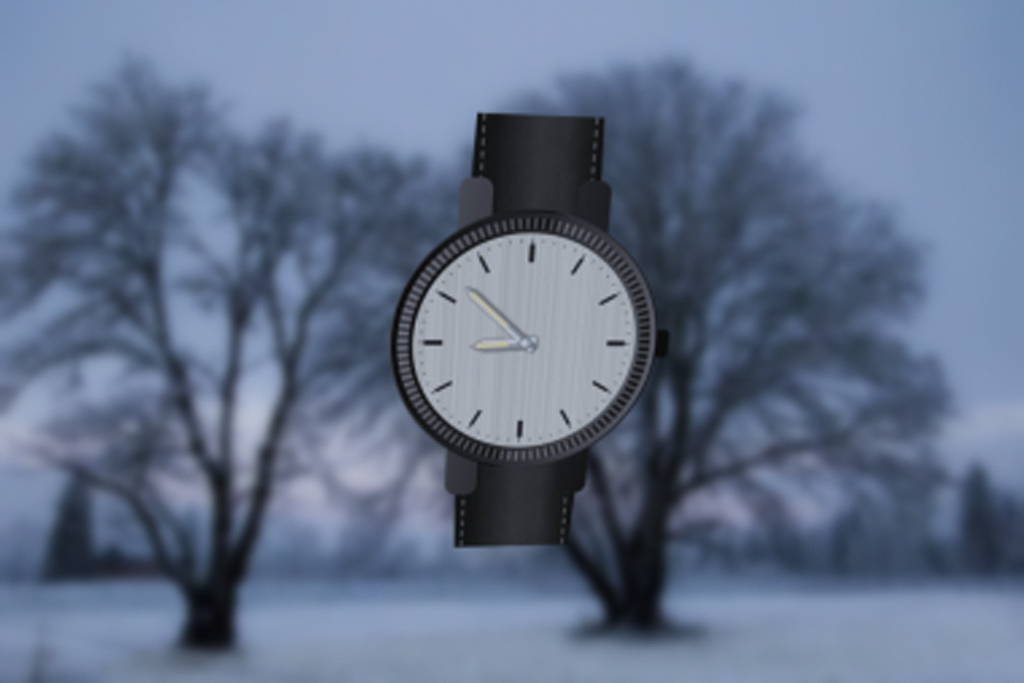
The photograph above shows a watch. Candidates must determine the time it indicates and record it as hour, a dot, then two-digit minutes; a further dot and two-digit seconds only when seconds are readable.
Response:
8.52
